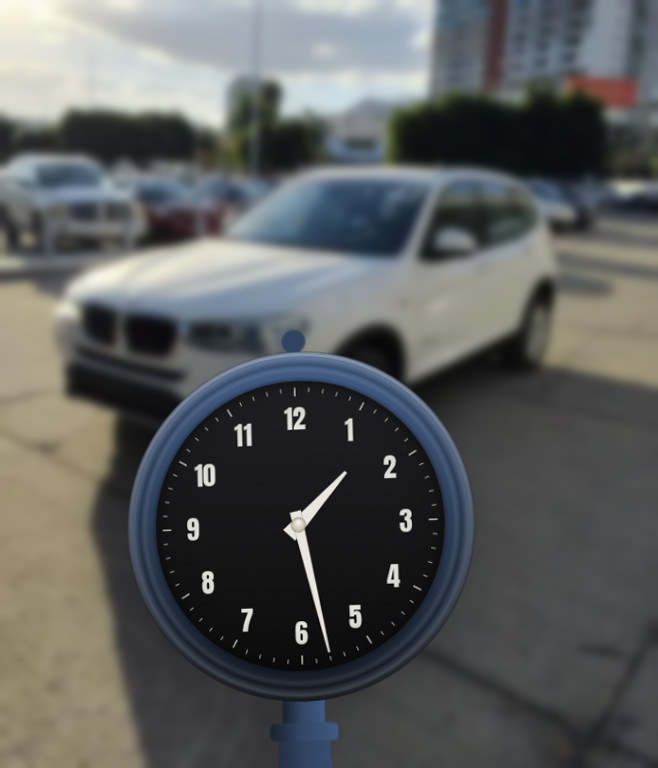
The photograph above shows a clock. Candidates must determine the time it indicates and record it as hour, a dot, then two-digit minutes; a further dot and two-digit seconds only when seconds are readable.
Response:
1.28
